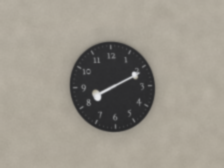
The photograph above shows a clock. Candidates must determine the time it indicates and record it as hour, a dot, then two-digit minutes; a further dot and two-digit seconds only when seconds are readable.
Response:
8.11
